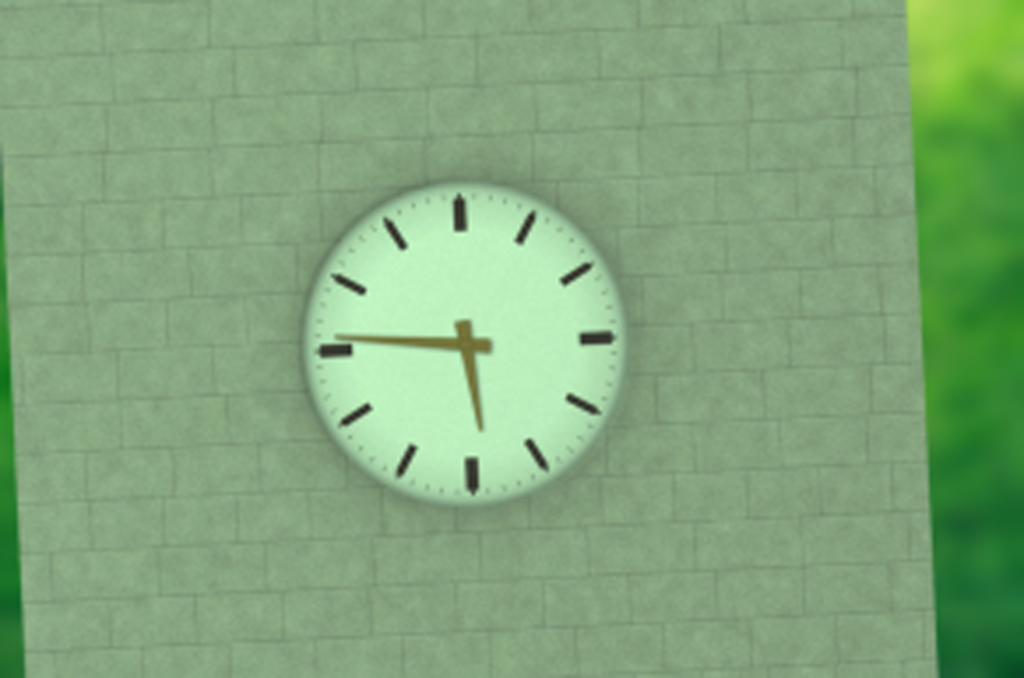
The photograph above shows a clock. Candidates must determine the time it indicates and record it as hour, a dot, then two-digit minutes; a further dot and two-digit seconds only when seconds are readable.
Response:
5.46
